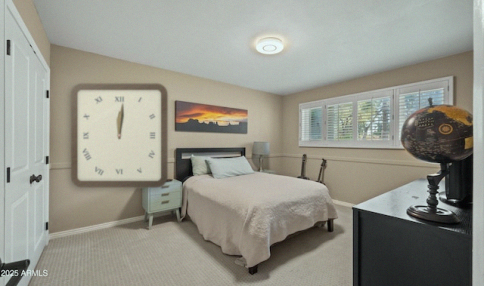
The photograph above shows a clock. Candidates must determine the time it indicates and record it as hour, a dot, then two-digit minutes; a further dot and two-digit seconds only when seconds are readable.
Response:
12.01
